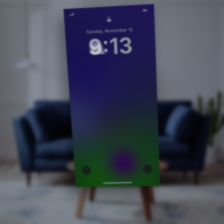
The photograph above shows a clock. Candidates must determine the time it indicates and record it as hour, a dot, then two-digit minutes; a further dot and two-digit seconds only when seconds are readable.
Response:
9.13
